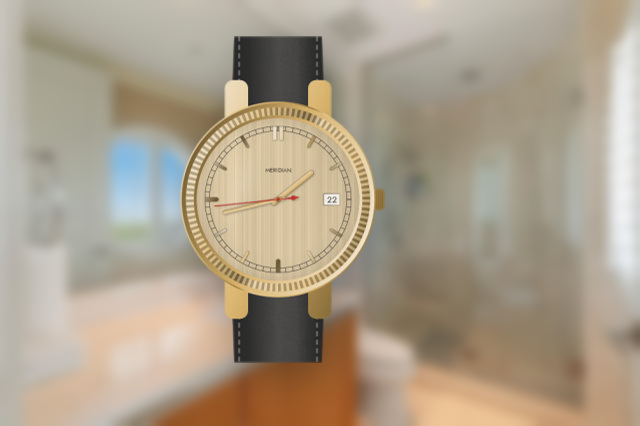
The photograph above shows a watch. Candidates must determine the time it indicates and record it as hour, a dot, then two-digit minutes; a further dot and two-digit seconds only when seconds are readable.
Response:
1.42.44
